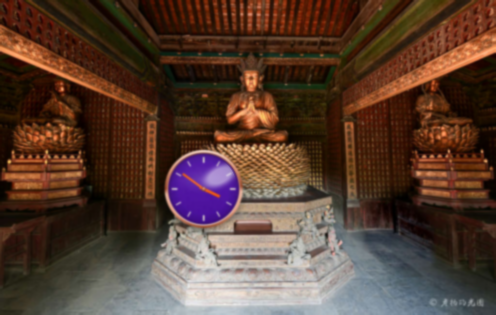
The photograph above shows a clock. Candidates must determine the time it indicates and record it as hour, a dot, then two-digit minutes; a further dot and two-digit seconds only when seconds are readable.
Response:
3.51
